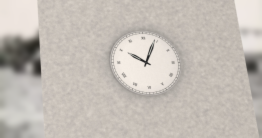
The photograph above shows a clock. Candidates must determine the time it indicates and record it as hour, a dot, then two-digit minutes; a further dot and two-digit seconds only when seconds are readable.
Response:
10.04
